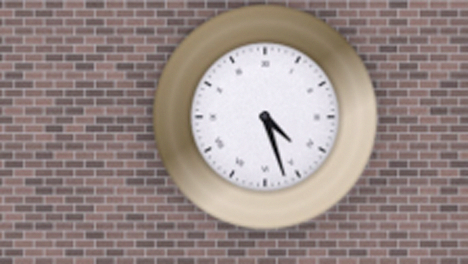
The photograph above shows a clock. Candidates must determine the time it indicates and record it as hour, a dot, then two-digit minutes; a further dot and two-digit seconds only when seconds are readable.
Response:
4.27
